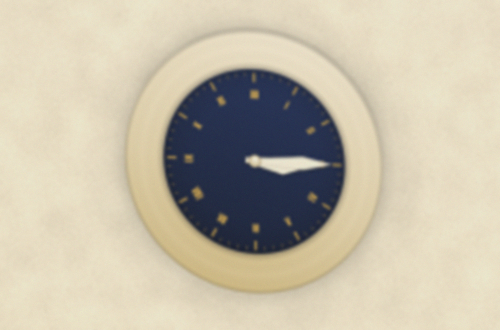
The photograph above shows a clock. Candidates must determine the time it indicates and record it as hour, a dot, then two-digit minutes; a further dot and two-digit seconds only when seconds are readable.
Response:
3.15
